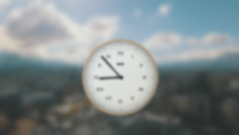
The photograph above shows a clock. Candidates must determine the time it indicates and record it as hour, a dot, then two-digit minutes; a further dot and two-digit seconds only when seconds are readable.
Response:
8.53
